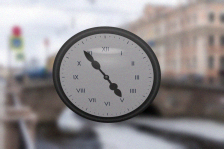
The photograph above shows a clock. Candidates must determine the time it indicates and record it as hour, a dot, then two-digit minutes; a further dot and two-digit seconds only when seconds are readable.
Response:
4.54
